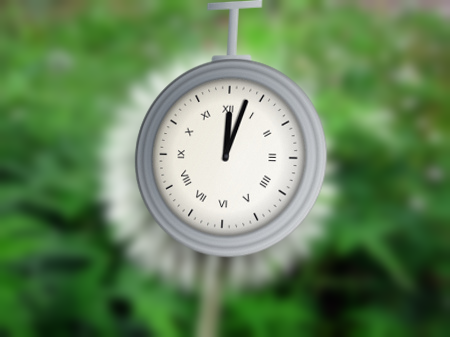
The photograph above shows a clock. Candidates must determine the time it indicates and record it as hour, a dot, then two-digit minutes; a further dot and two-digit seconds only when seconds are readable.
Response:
12.03
